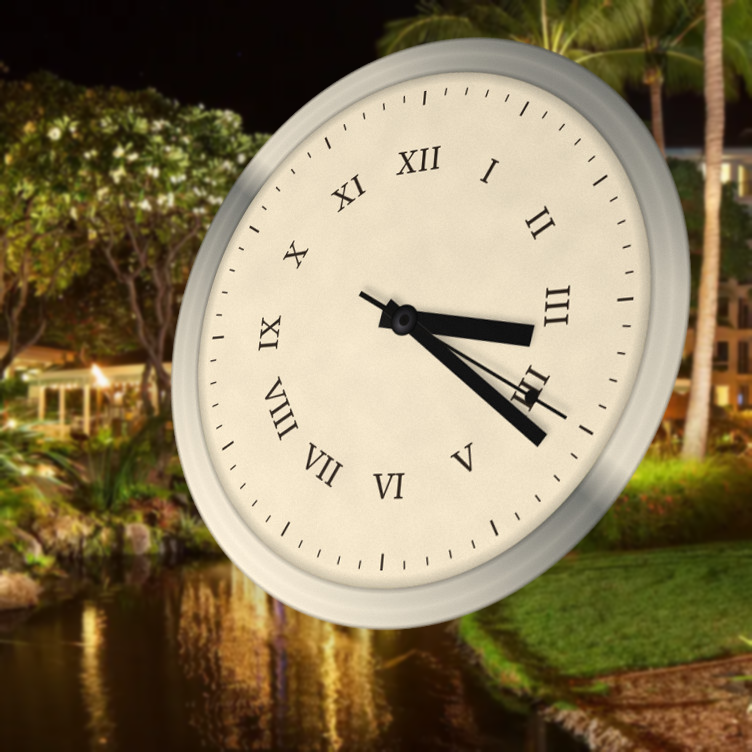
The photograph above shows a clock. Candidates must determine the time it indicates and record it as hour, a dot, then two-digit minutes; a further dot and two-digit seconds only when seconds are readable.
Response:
3.21.20
